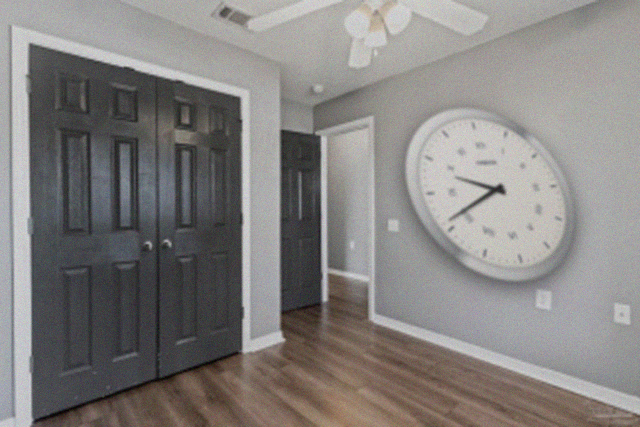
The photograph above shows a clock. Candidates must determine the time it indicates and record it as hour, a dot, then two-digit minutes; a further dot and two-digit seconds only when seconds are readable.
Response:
9.41
